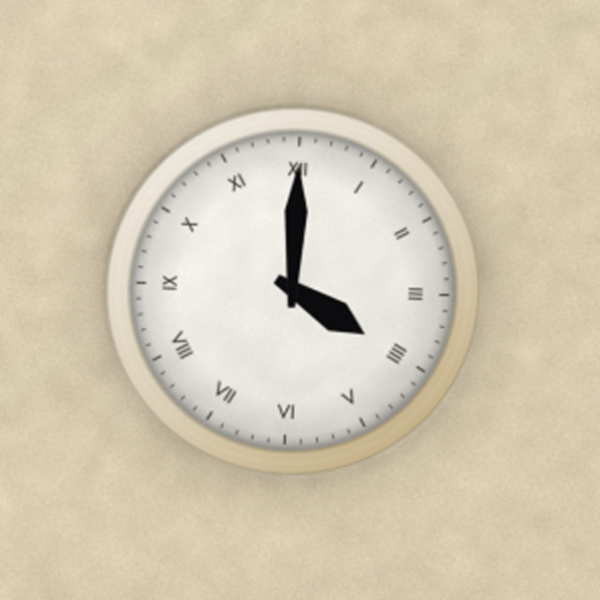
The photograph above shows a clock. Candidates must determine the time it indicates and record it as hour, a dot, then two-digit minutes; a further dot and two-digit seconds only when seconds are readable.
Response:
4.00
